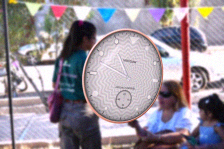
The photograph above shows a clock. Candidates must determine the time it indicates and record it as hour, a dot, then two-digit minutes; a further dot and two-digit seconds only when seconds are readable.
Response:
10.48
